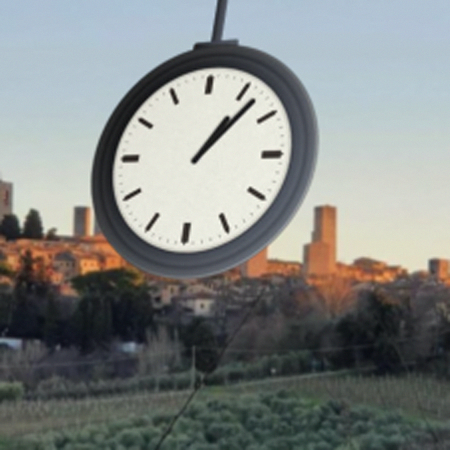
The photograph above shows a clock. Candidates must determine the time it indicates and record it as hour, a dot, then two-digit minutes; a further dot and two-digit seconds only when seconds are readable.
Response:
1.07
